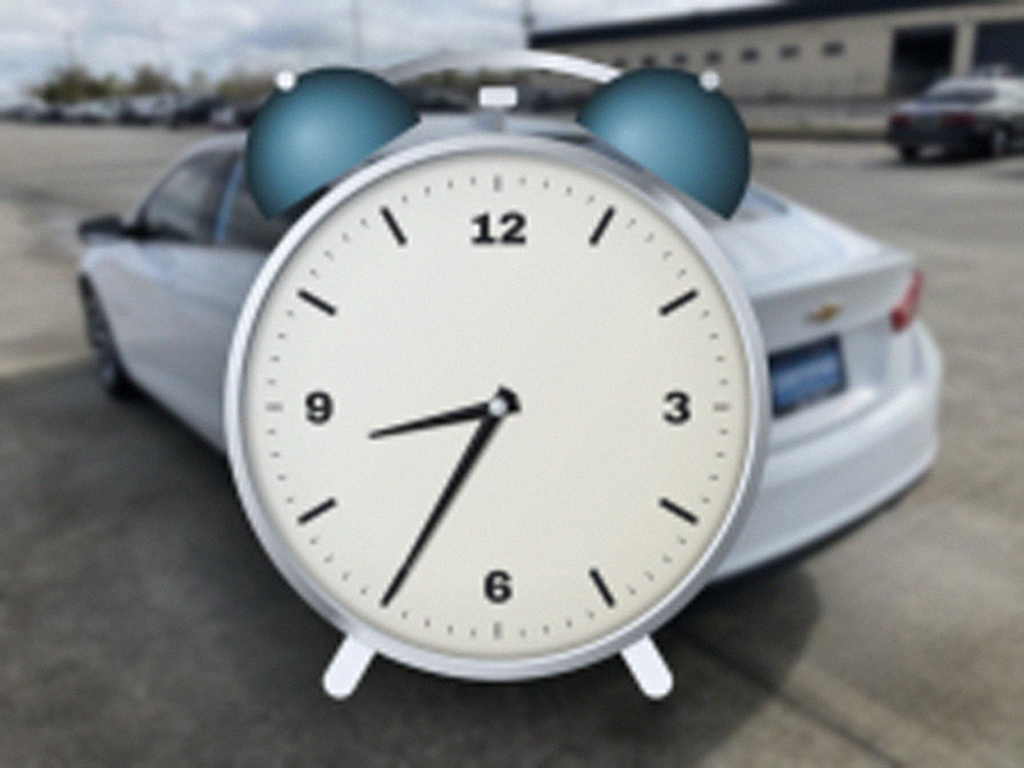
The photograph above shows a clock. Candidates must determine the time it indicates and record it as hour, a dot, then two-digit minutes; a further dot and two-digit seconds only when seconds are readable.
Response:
8.35
